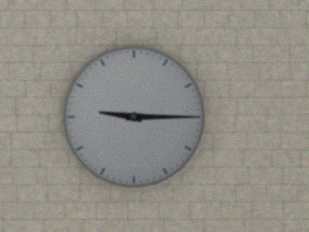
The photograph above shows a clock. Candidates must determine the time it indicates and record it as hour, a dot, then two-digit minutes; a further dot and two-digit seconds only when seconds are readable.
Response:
9.15
